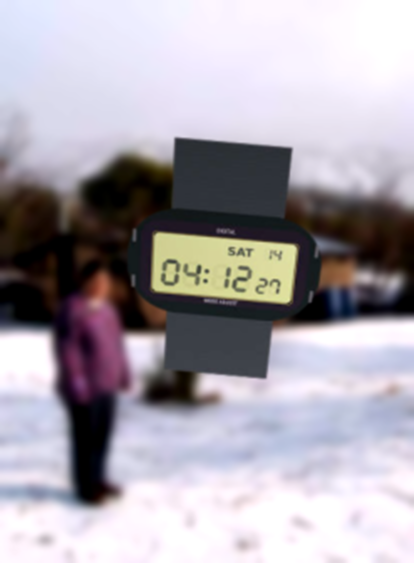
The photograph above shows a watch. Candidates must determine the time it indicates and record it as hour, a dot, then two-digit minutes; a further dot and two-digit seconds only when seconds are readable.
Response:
4.12.27
